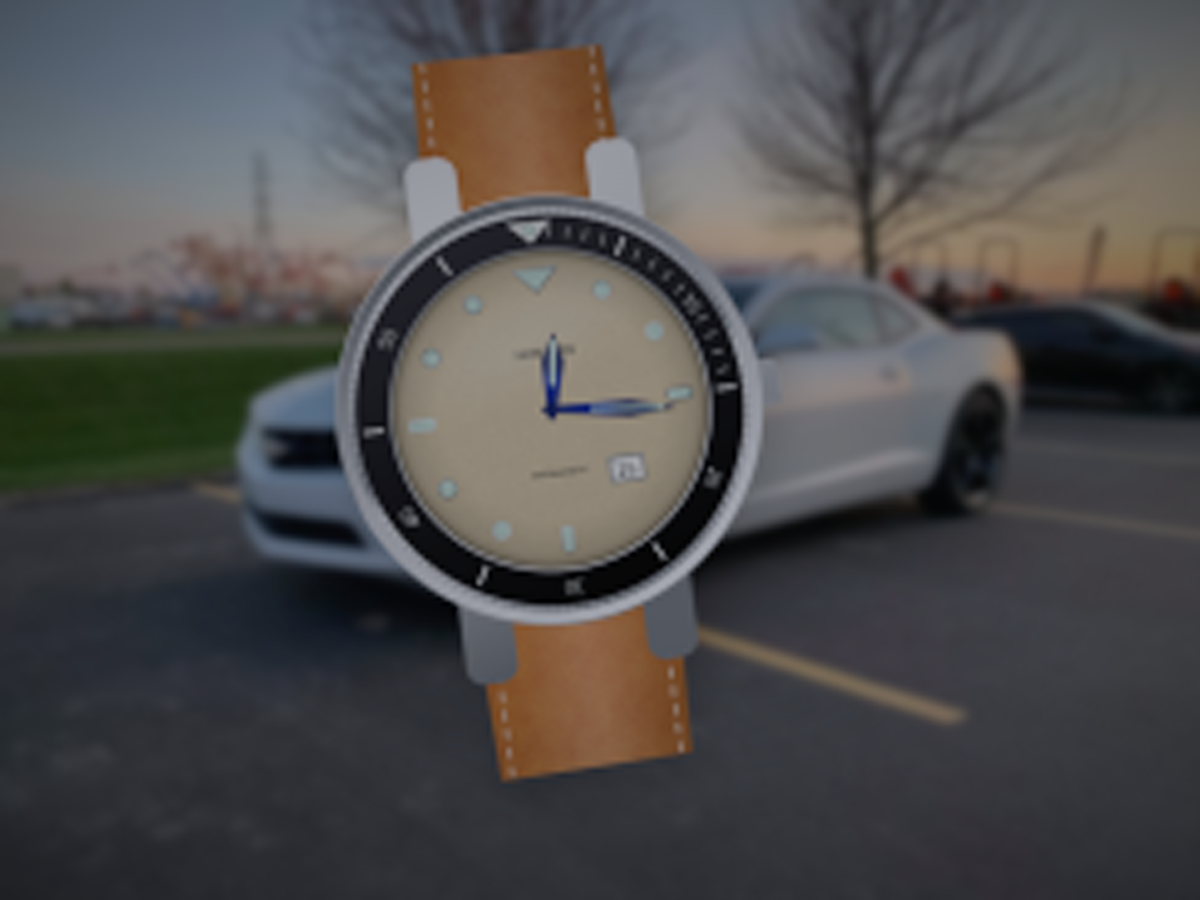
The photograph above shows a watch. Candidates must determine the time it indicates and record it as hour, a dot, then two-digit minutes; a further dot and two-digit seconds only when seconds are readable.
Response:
12.16
